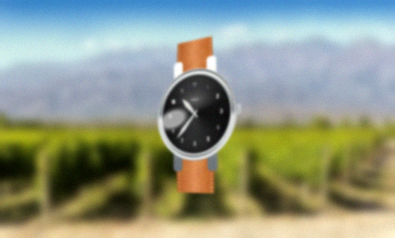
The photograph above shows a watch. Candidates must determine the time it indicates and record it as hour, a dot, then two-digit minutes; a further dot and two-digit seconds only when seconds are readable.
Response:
10.37
